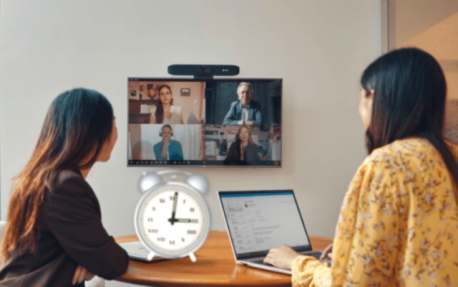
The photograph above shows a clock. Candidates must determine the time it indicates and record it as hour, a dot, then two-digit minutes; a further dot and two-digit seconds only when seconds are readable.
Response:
3.01
